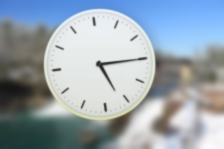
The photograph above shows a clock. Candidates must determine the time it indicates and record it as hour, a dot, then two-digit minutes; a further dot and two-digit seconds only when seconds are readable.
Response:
5.15
